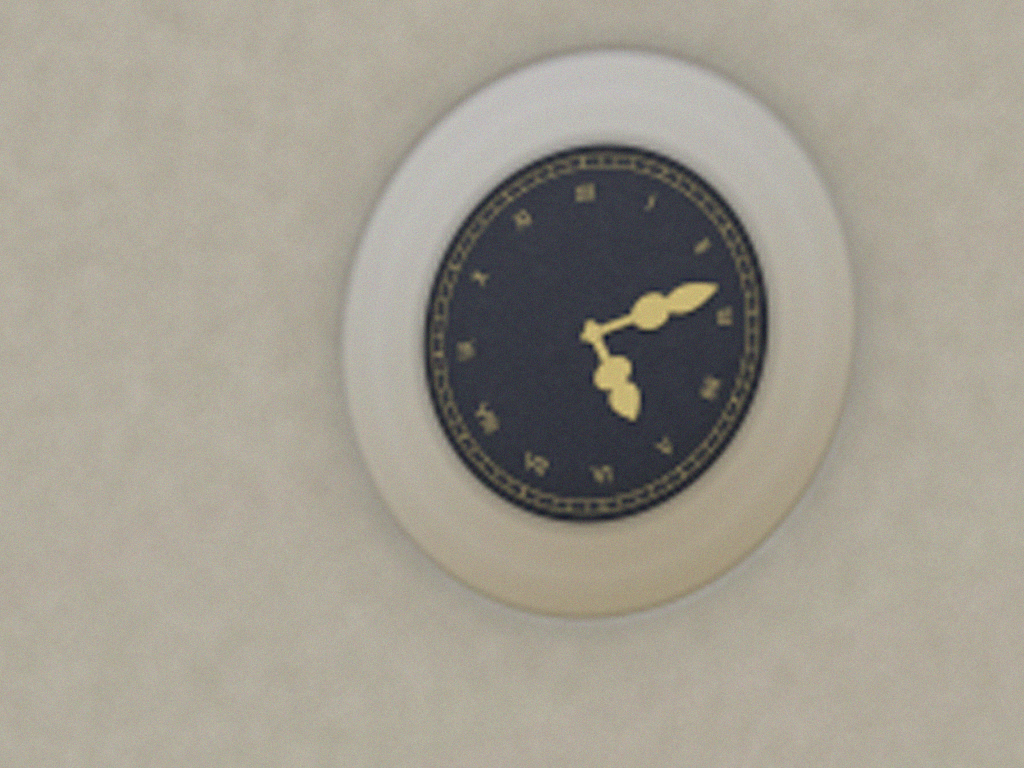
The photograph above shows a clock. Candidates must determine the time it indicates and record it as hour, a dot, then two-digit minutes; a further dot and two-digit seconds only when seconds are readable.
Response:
5.13
